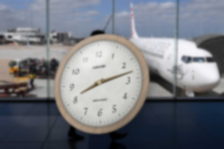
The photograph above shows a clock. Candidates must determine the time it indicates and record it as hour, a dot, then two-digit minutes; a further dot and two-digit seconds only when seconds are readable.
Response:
8.13
